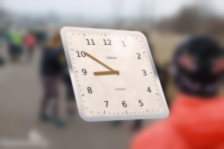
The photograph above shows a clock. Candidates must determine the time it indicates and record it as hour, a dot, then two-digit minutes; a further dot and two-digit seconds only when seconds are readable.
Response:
8.51
